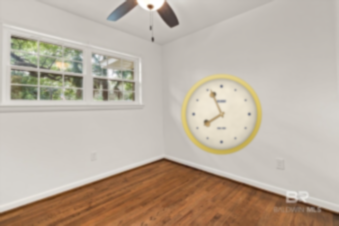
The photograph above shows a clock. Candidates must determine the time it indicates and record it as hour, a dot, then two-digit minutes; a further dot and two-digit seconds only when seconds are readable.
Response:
7.56
